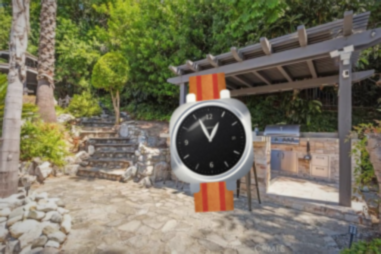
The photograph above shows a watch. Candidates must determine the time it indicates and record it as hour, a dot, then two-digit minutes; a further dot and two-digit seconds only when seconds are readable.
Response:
12.56
